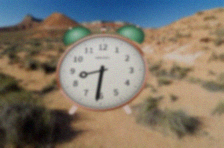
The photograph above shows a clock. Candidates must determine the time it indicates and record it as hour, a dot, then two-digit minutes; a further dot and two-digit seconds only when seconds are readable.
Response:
8.31
